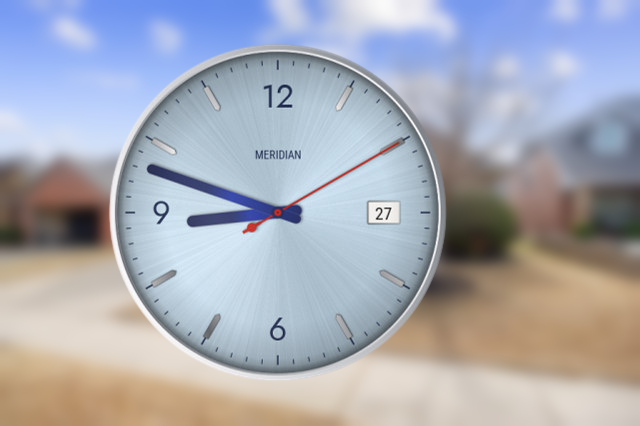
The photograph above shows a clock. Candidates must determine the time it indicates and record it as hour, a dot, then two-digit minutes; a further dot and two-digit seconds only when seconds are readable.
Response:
8.48.10
